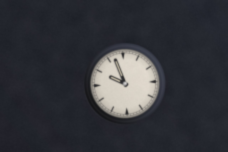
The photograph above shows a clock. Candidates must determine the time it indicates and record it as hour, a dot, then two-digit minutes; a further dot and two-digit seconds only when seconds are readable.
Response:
9.57
